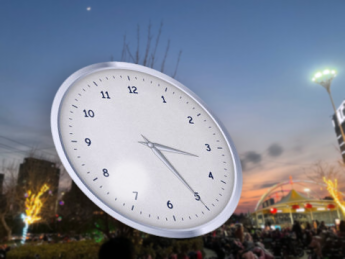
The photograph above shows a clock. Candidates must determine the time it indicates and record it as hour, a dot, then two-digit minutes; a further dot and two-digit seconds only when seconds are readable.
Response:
3.25
